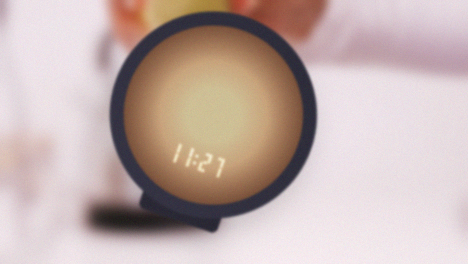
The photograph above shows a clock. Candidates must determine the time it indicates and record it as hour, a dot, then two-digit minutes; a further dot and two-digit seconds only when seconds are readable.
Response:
11.27
